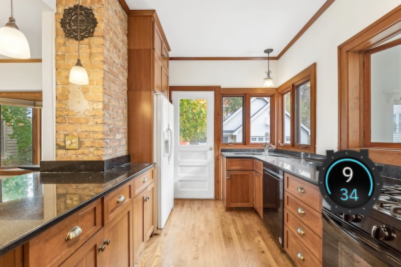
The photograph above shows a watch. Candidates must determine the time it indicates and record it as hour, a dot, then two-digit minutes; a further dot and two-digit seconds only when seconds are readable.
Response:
9.34
